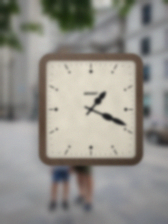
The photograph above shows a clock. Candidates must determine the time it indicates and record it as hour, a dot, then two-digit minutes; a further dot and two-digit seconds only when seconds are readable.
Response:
1.19
